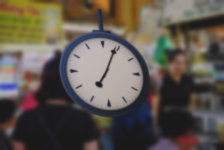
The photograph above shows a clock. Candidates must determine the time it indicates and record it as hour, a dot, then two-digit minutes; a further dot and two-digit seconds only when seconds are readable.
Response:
7.04
